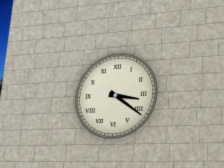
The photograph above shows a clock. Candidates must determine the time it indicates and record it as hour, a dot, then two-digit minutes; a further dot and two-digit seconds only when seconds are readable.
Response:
3.21
